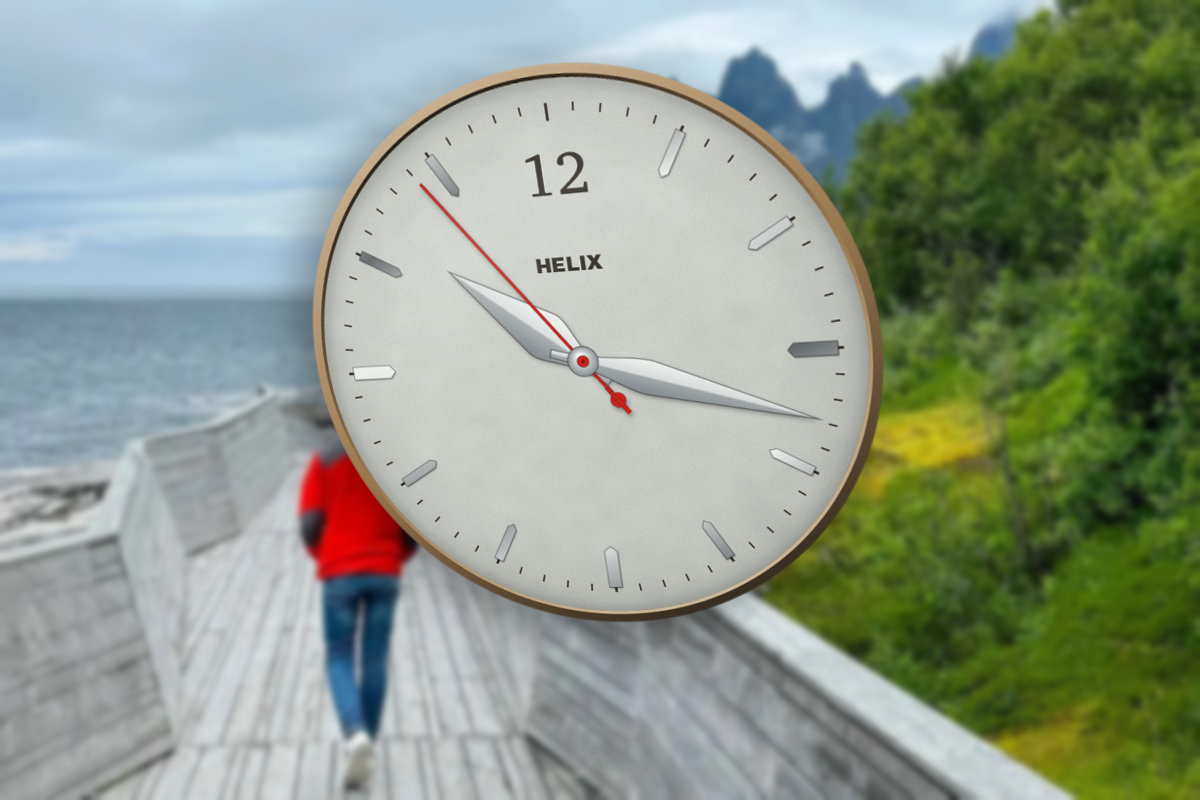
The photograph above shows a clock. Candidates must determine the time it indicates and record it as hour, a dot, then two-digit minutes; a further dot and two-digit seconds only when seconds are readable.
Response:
10.17.54
